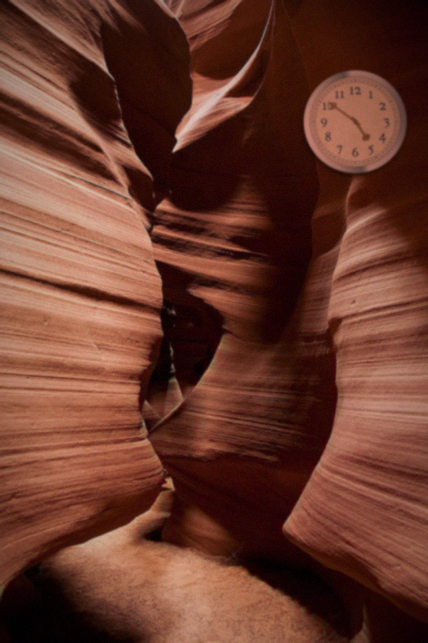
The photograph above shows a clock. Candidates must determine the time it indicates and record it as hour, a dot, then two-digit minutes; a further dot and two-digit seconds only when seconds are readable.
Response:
4.51
